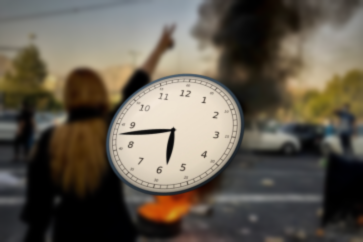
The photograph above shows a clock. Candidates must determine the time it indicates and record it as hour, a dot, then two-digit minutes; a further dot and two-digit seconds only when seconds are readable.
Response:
5.43
